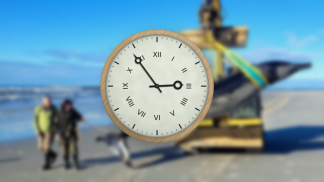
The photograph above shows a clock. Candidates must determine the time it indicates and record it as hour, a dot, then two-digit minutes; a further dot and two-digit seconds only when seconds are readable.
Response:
2.54
